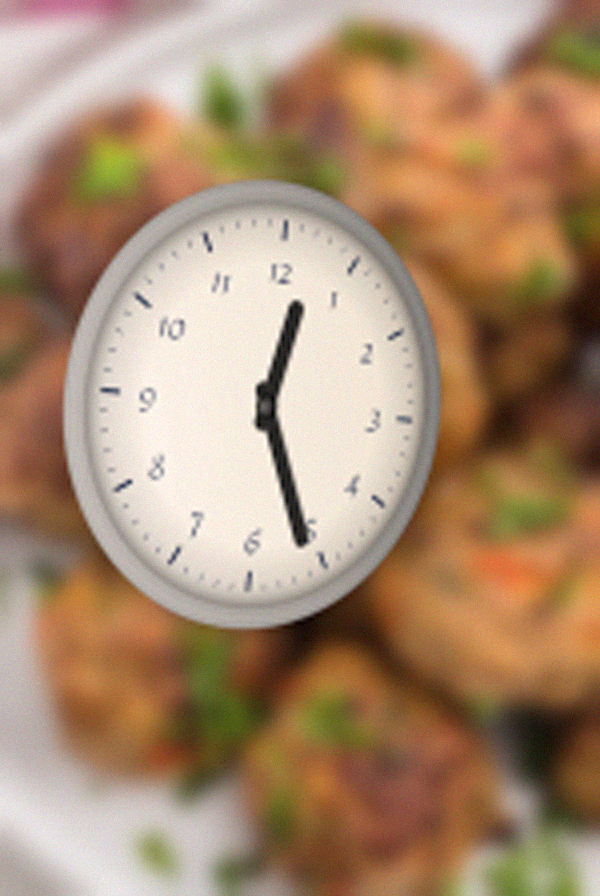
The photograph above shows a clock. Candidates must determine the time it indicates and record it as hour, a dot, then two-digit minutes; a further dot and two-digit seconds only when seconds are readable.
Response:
12.26
